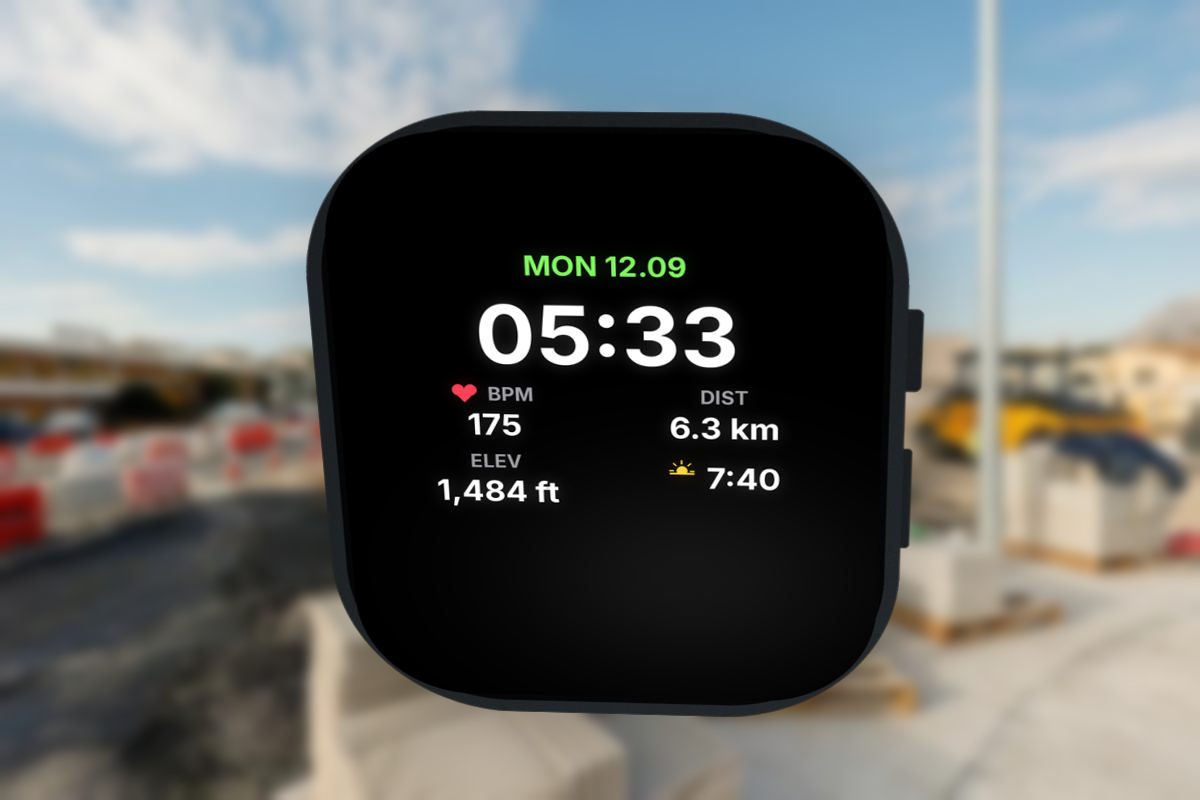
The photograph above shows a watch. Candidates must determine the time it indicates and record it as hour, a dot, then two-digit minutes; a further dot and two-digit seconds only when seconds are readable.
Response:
5.33
